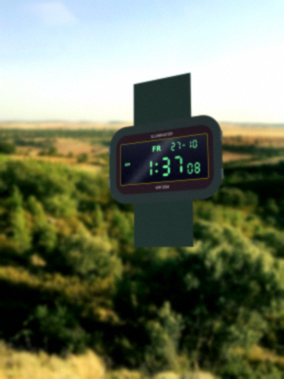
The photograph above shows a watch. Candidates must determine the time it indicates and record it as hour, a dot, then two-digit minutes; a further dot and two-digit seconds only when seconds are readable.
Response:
1.37
